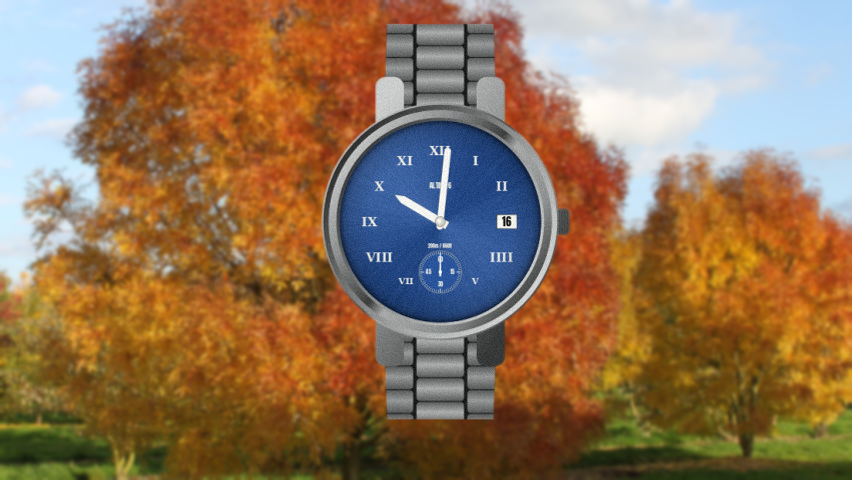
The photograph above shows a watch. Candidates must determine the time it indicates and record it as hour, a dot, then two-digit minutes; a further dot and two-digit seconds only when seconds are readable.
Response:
10.01
